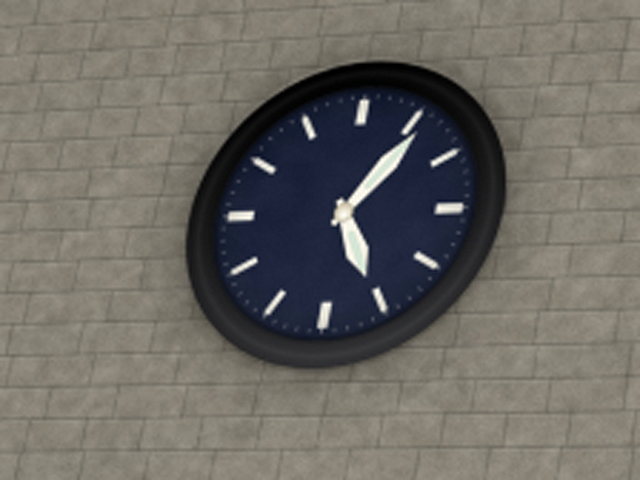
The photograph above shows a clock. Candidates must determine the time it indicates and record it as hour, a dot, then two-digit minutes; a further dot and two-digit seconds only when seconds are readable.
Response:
5.06
